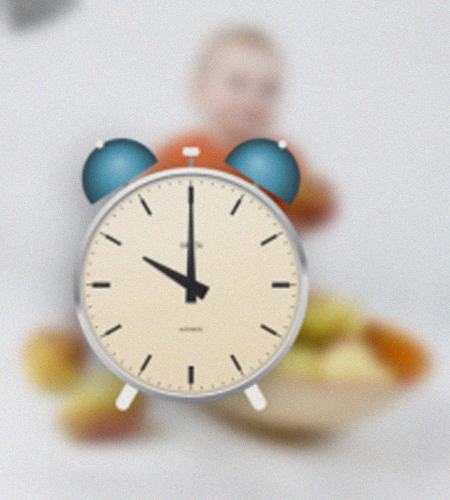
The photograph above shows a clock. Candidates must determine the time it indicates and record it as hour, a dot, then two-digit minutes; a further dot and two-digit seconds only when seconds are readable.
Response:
10.00
